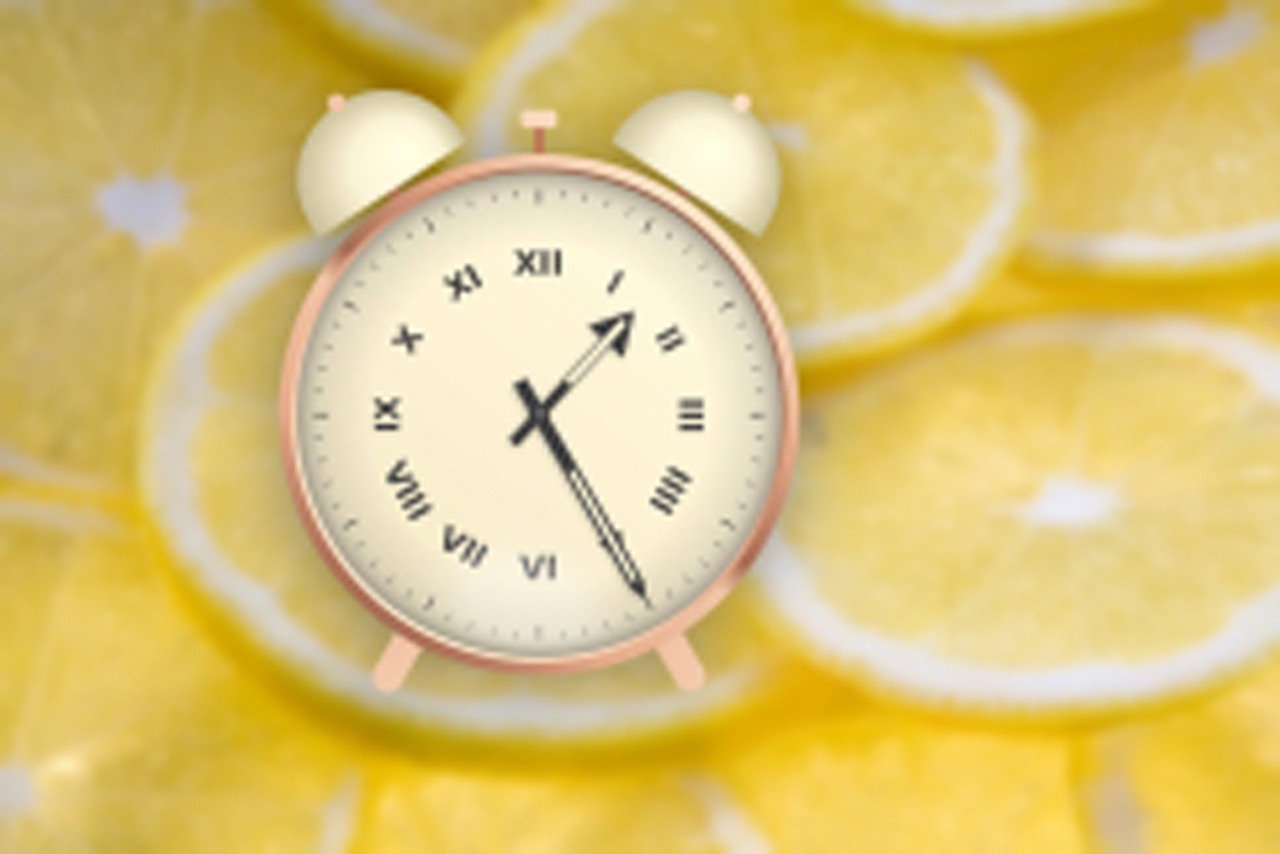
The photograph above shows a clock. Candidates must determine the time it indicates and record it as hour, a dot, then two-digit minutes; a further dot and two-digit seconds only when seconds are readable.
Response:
1.25
